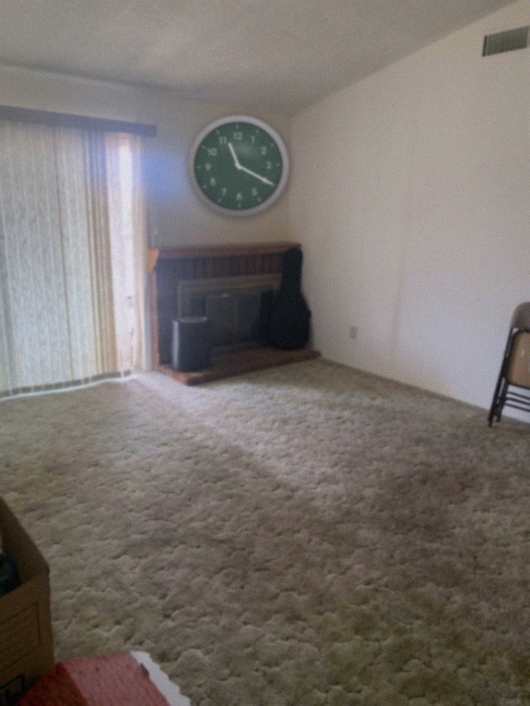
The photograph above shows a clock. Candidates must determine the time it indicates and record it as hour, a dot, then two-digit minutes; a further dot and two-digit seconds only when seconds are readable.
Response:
11.20
